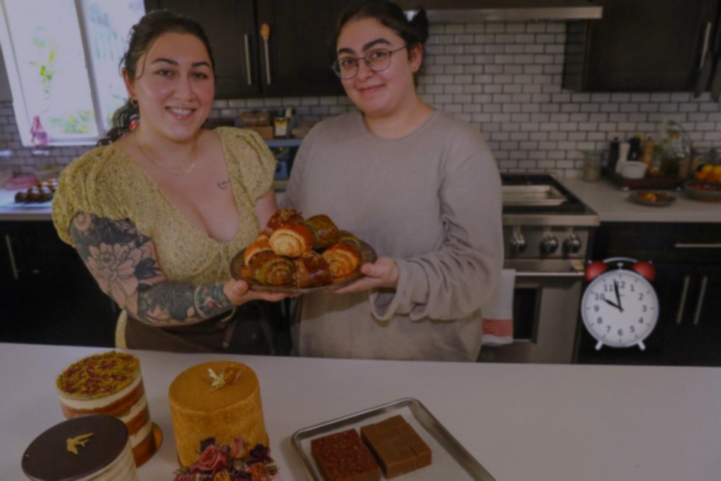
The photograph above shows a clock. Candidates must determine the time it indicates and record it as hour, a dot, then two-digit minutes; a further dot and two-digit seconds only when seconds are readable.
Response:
9.58
